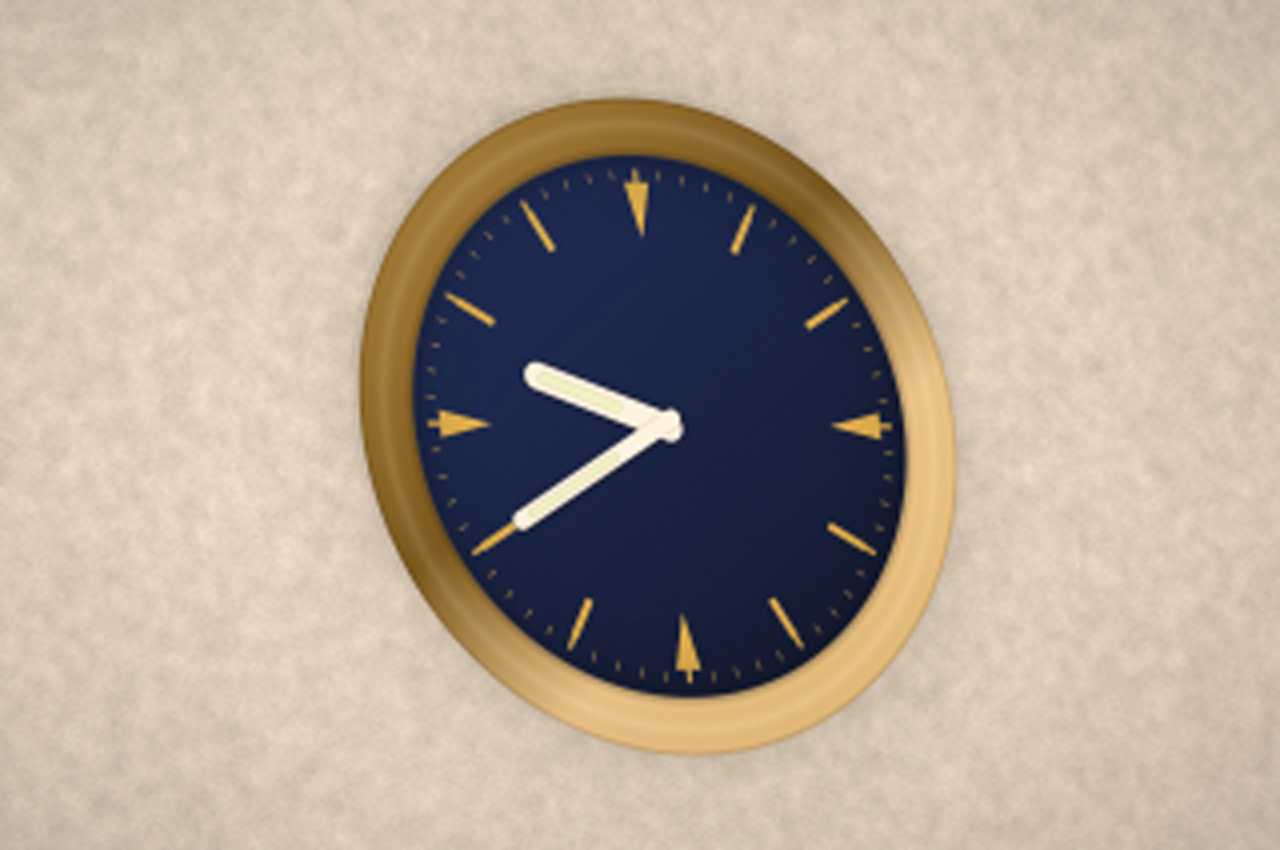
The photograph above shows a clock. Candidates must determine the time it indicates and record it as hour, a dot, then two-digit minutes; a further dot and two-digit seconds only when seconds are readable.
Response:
9.40
